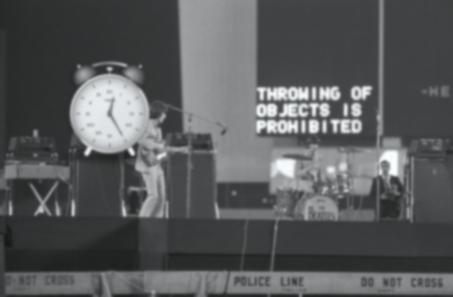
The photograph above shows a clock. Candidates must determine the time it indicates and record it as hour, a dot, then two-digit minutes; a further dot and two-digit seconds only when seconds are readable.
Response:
12.25
